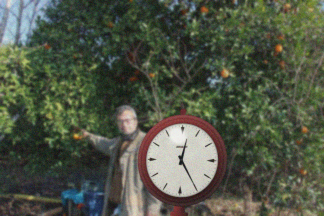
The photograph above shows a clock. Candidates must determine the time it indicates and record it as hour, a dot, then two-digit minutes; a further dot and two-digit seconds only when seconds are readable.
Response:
12.25
